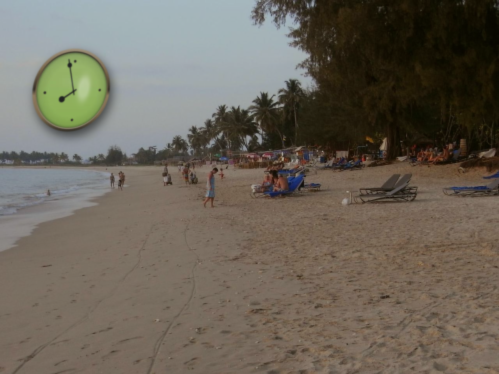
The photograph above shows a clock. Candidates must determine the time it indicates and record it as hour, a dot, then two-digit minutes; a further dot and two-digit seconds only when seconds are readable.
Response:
7.58
